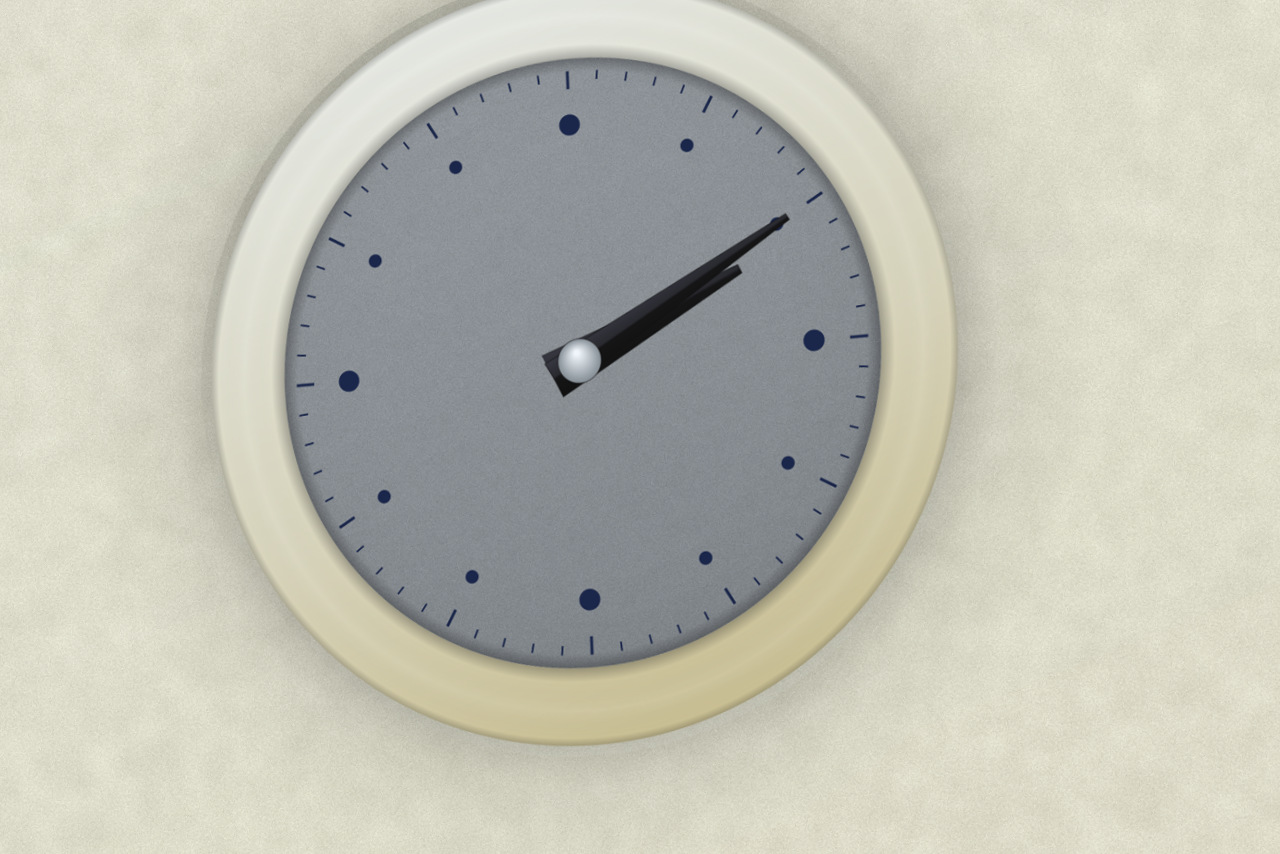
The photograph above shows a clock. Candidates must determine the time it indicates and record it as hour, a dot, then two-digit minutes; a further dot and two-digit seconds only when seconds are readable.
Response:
2.10
